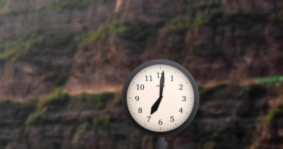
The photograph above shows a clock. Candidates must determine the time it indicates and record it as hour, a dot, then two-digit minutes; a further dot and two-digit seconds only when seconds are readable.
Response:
7.01
